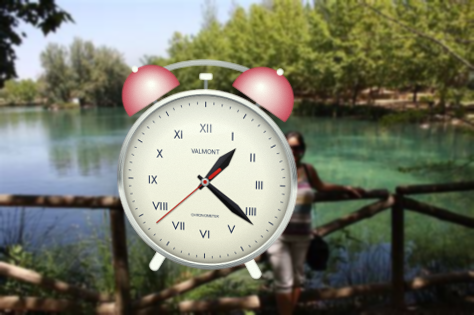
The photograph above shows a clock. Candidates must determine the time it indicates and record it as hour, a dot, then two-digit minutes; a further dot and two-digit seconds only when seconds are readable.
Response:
1.21.38
